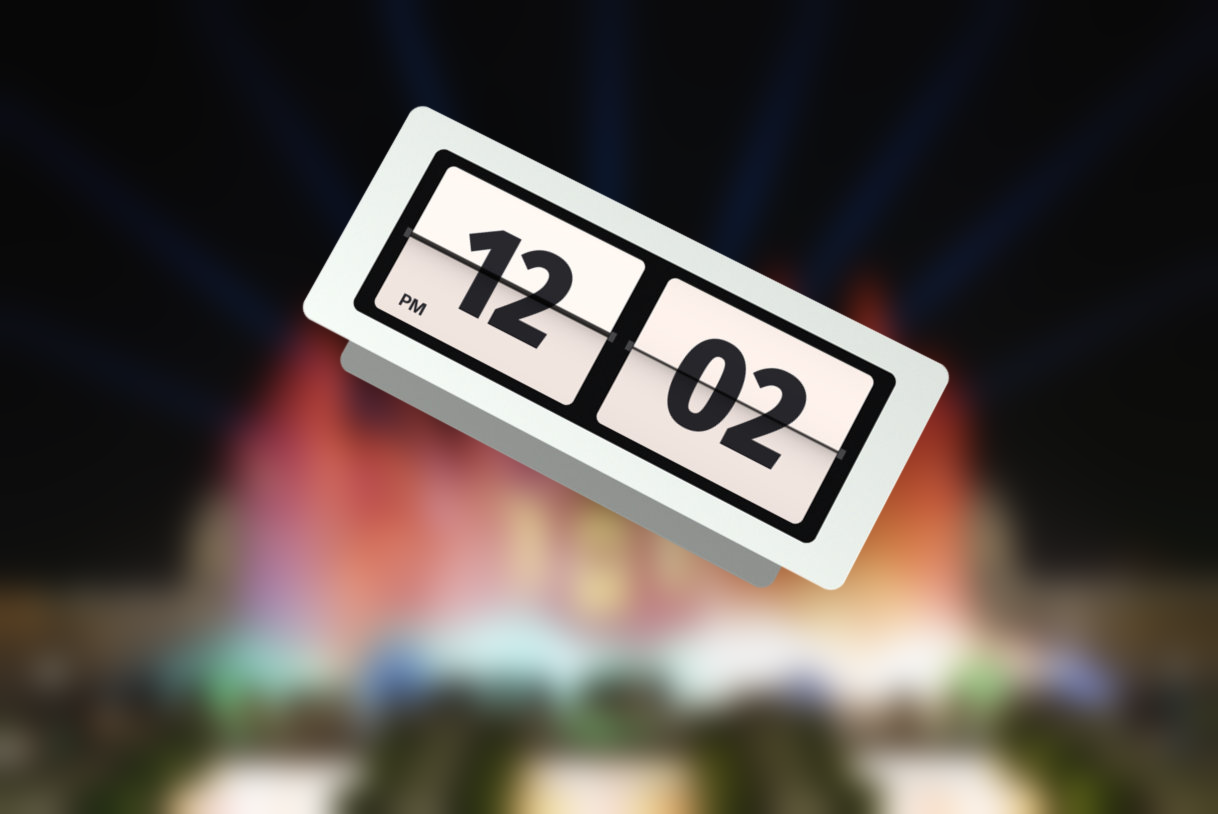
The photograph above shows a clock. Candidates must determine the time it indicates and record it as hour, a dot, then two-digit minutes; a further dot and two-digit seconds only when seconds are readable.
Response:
12.02
